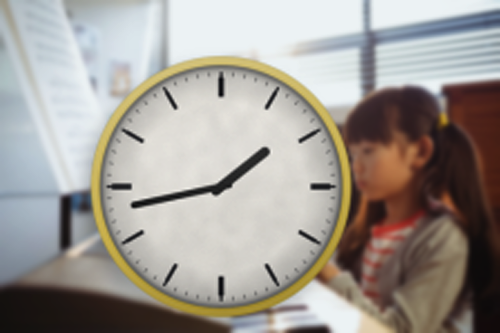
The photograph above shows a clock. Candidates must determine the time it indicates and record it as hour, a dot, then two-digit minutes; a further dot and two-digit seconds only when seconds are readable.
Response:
1.43
